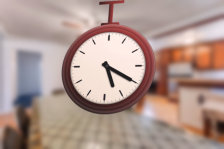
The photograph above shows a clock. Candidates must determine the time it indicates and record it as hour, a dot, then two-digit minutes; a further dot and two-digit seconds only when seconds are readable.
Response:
5.20
